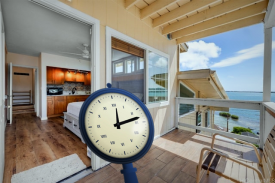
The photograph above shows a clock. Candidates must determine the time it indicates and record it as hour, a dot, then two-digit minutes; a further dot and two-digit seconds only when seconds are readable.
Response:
12.13
